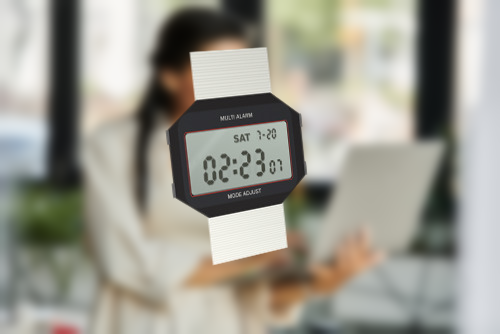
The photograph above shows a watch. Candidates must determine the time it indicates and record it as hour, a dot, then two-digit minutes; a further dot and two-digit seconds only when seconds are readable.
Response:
2.23.07
